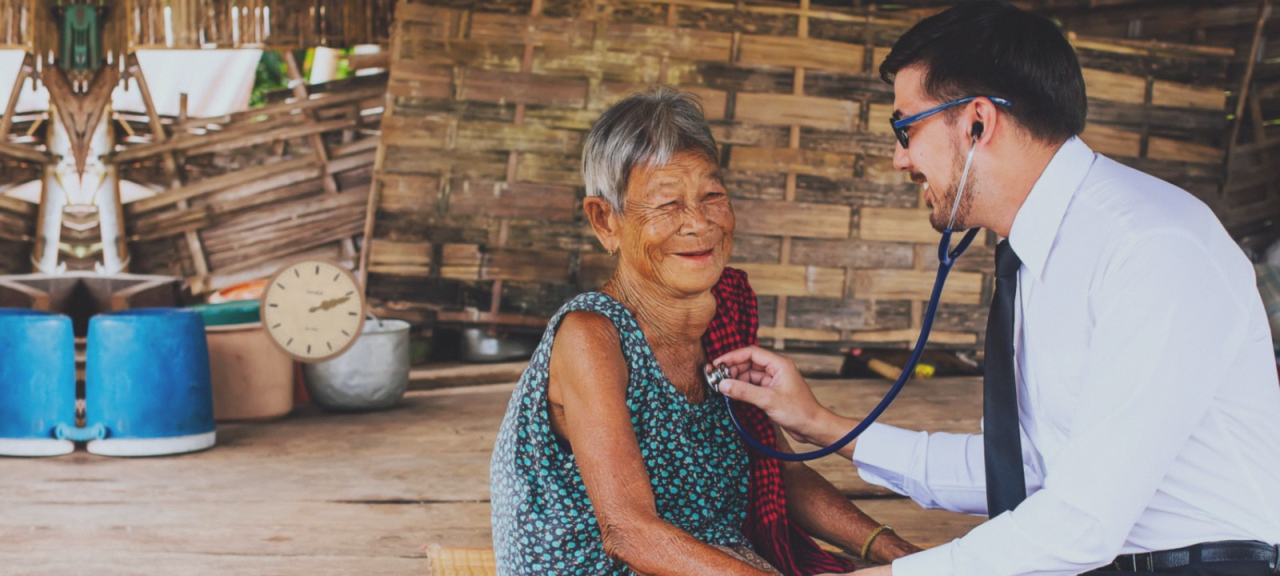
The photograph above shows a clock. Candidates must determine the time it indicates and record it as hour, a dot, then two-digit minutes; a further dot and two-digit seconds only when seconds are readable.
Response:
2.11
